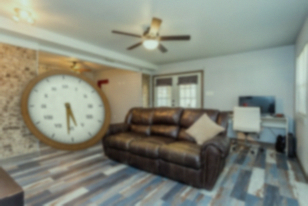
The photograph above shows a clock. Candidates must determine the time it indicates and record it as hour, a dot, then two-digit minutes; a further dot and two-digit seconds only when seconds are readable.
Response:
5.31
